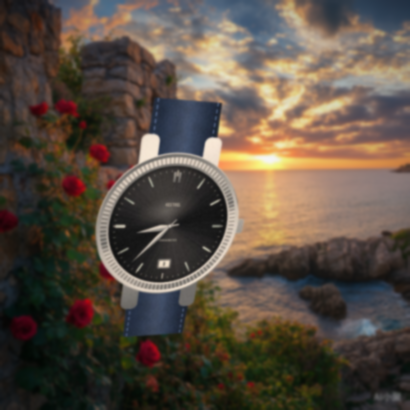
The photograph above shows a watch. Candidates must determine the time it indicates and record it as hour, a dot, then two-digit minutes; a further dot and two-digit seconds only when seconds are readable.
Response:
8.37
